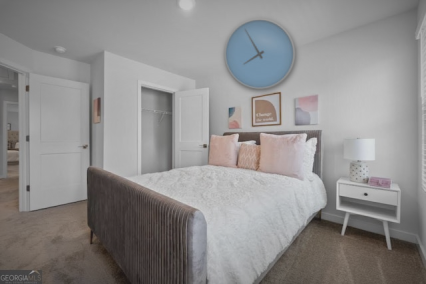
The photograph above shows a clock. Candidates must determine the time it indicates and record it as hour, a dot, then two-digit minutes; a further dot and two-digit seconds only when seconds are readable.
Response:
7.55
